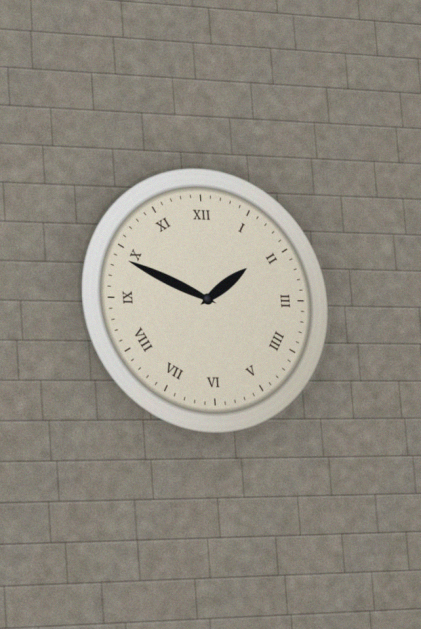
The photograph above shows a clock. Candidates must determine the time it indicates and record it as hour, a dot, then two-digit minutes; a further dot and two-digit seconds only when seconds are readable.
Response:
1.49
